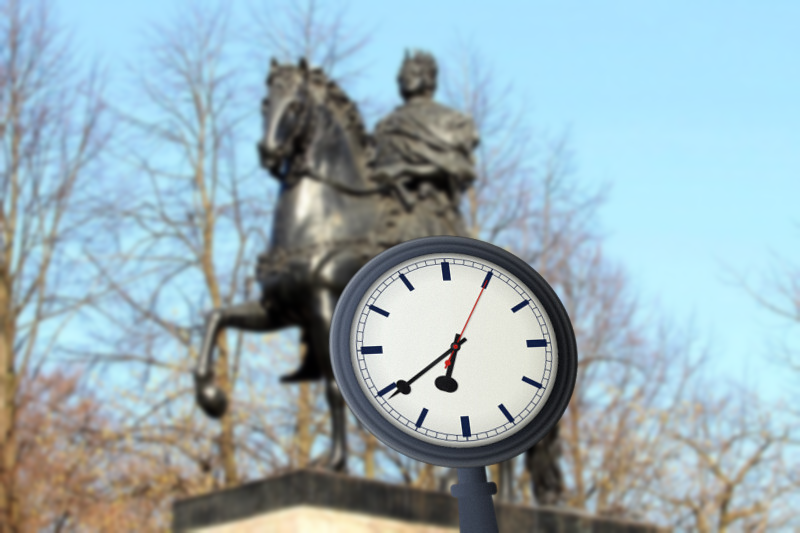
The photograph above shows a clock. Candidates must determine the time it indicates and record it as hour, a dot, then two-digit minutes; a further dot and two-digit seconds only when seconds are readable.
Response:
6.39.05
